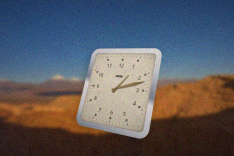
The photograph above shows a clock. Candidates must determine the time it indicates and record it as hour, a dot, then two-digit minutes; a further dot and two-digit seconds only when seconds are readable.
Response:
1.12
